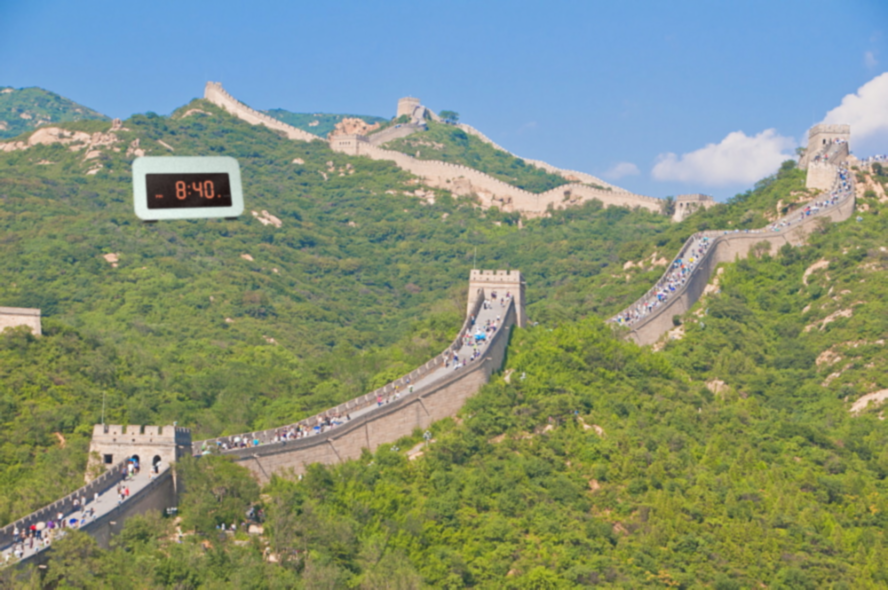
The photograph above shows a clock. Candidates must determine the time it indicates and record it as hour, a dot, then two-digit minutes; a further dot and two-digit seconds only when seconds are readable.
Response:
8.40
